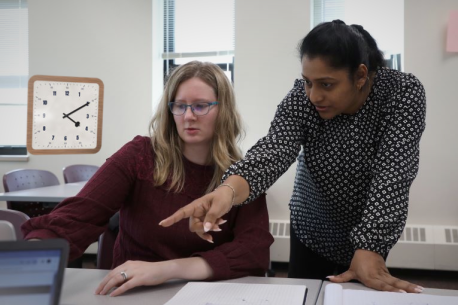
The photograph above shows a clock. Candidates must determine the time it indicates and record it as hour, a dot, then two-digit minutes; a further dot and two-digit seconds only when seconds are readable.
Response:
4.10
